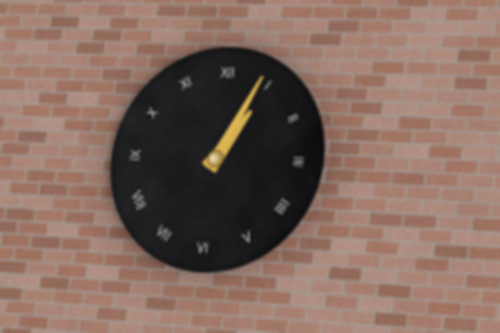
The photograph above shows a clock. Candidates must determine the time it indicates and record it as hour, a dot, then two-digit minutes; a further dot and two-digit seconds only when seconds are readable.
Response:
1.04
